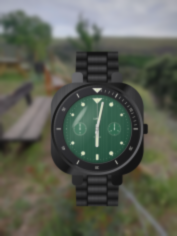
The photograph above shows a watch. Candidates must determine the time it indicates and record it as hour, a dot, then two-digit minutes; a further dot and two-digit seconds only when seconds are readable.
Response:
6.02
